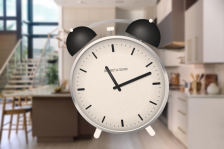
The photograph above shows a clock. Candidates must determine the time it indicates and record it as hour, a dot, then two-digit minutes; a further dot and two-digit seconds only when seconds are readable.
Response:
11.12
